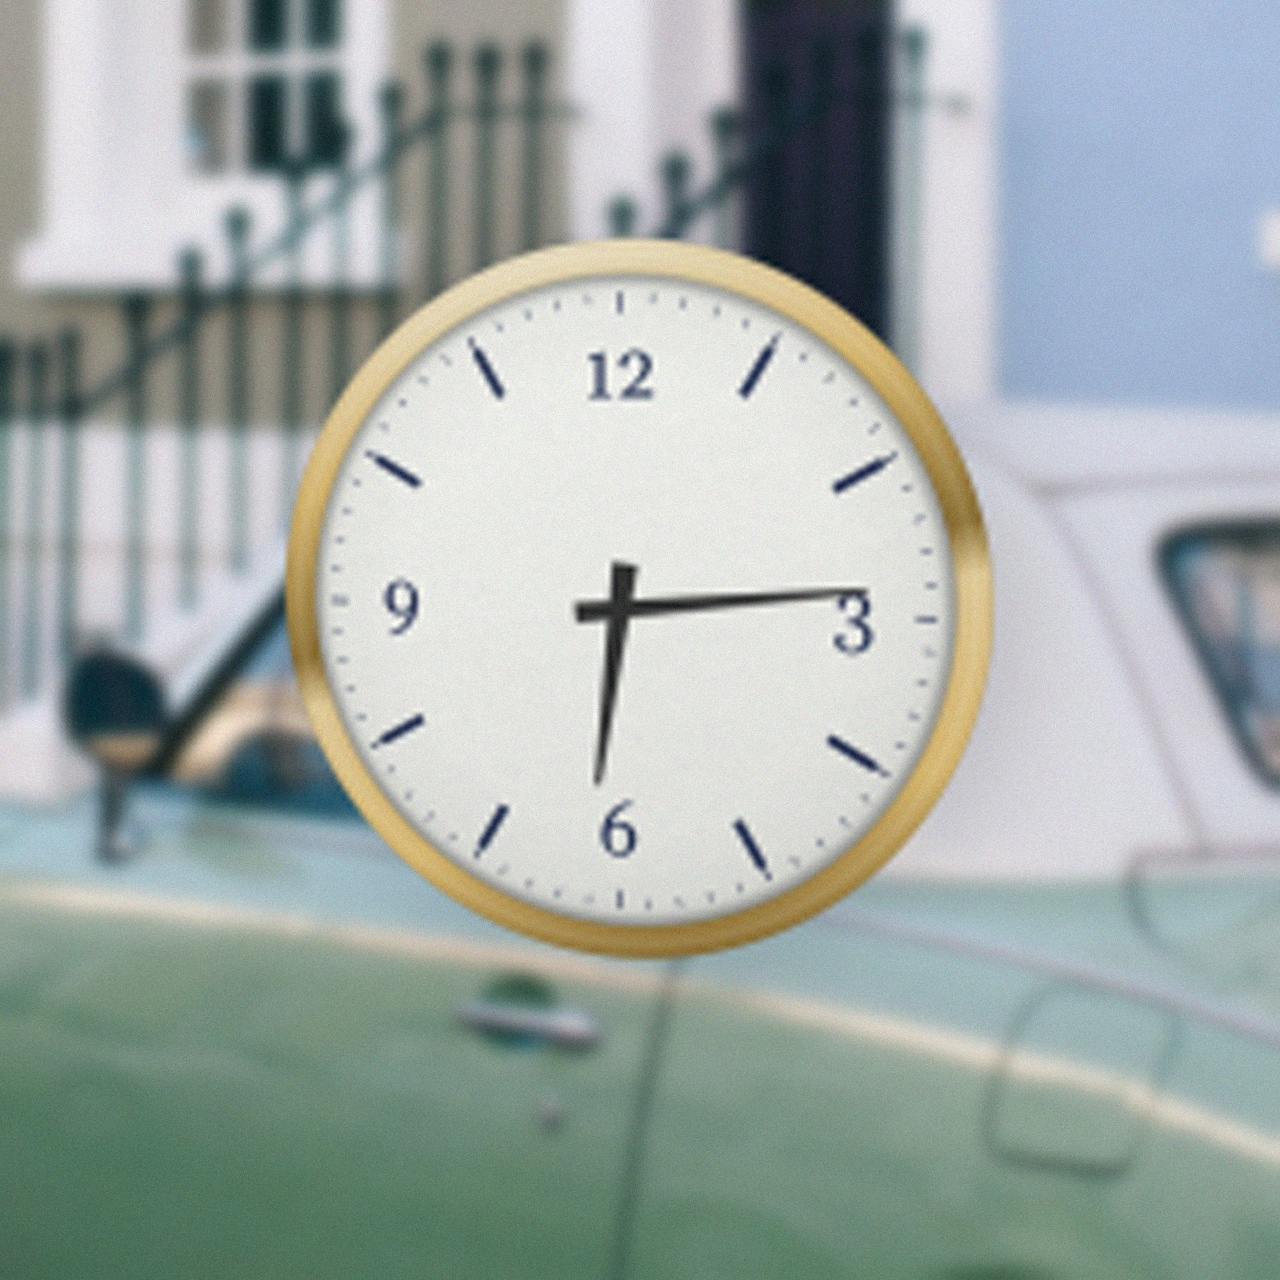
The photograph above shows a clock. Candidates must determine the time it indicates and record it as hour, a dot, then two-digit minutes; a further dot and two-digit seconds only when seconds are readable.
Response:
6.14
